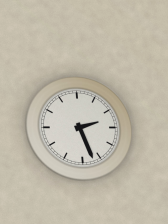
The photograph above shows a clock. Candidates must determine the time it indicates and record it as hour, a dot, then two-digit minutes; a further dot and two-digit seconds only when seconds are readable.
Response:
2.27
